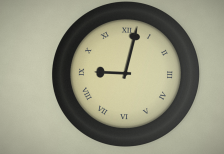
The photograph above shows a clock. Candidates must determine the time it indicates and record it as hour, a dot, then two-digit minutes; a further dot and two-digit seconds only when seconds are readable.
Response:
9.02
